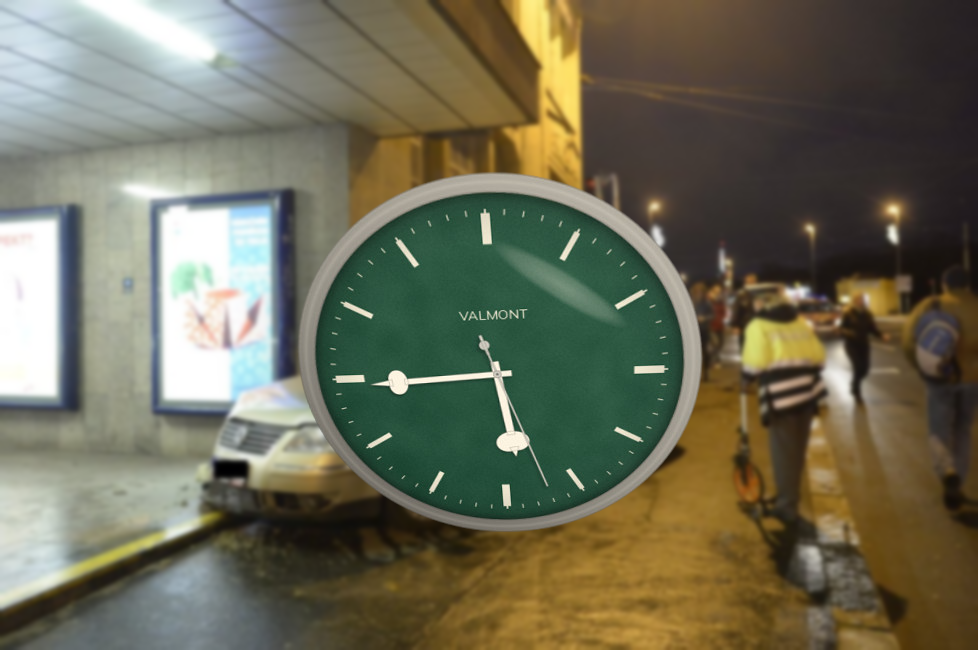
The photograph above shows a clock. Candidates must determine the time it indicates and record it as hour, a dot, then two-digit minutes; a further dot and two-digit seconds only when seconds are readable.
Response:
5.44.27
